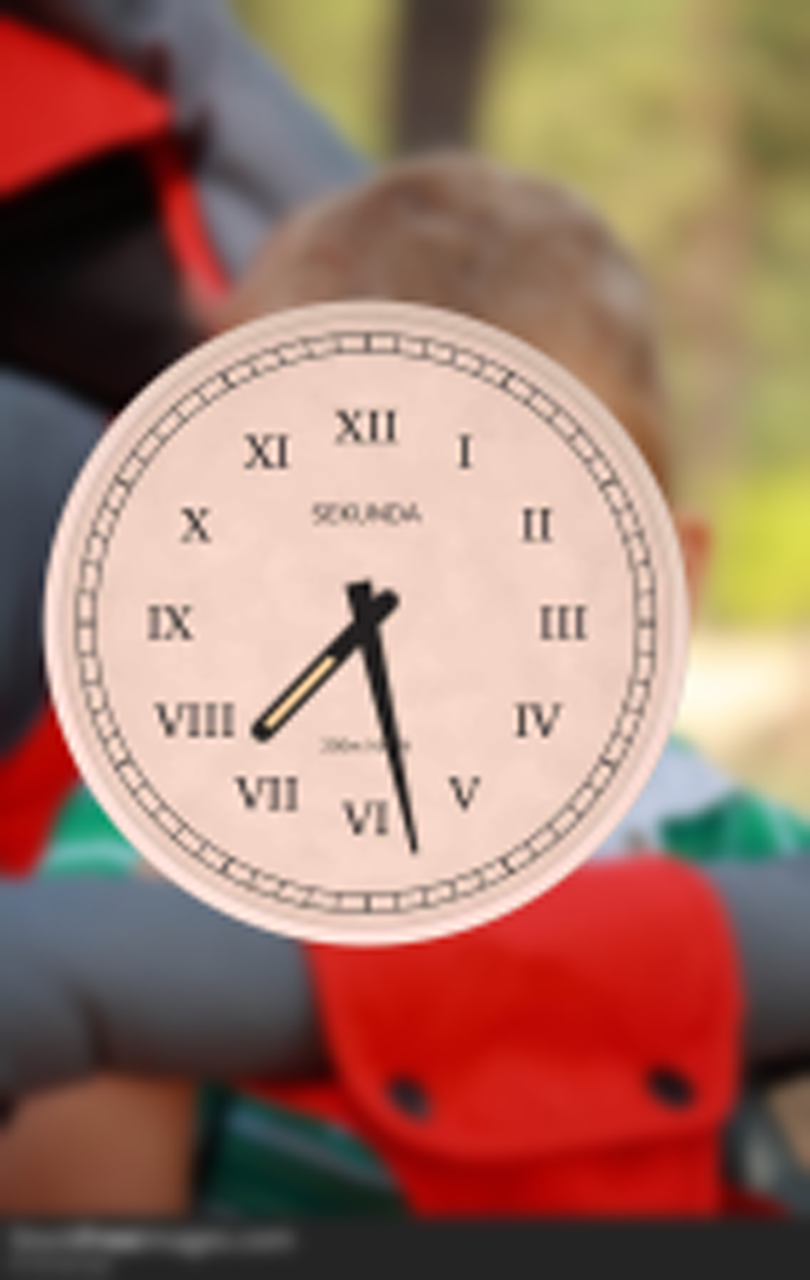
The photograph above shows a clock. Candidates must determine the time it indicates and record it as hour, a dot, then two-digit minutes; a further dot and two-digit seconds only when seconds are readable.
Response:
7.28
